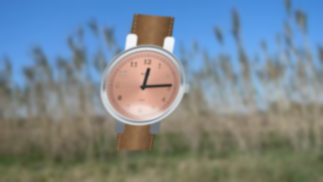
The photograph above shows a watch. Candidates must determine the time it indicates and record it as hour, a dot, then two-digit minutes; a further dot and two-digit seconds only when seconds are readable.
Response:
12.14
